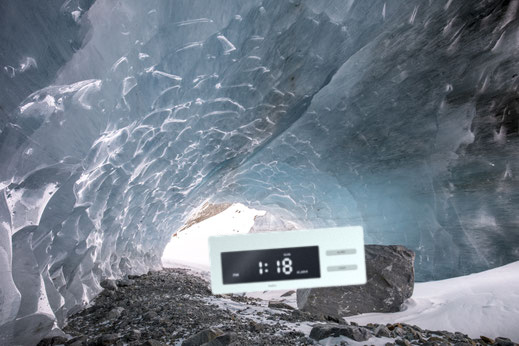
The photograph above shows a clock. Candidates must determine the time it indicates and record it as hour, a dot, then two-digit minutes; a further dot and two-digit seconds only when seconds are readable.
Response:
1.18
